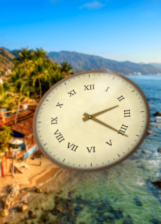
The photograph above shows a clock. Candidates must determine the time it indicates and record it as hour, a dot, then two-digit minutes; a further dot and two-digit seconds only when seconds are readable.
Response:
2.21
